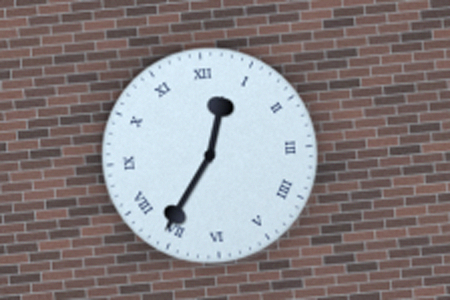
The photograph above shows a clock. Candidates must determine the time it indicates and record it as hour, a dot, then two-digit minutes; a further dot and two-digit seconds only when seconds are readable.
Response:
12.36
